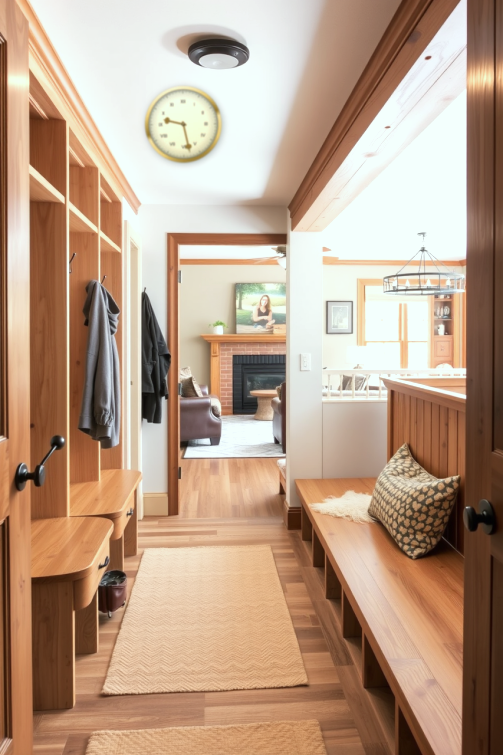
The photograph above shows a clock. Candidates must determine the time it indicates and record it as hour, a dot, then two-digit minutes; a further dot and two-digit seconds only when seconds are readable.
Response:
9.28
